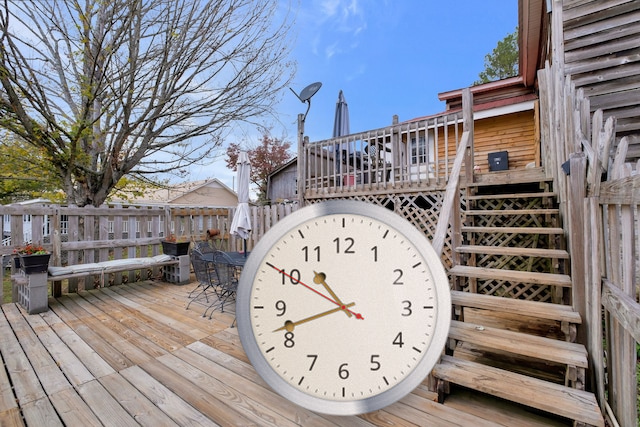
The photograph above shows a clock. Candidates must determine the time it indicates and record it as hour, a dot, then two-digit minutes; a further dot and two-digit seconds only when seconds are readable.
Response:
10.41.50
